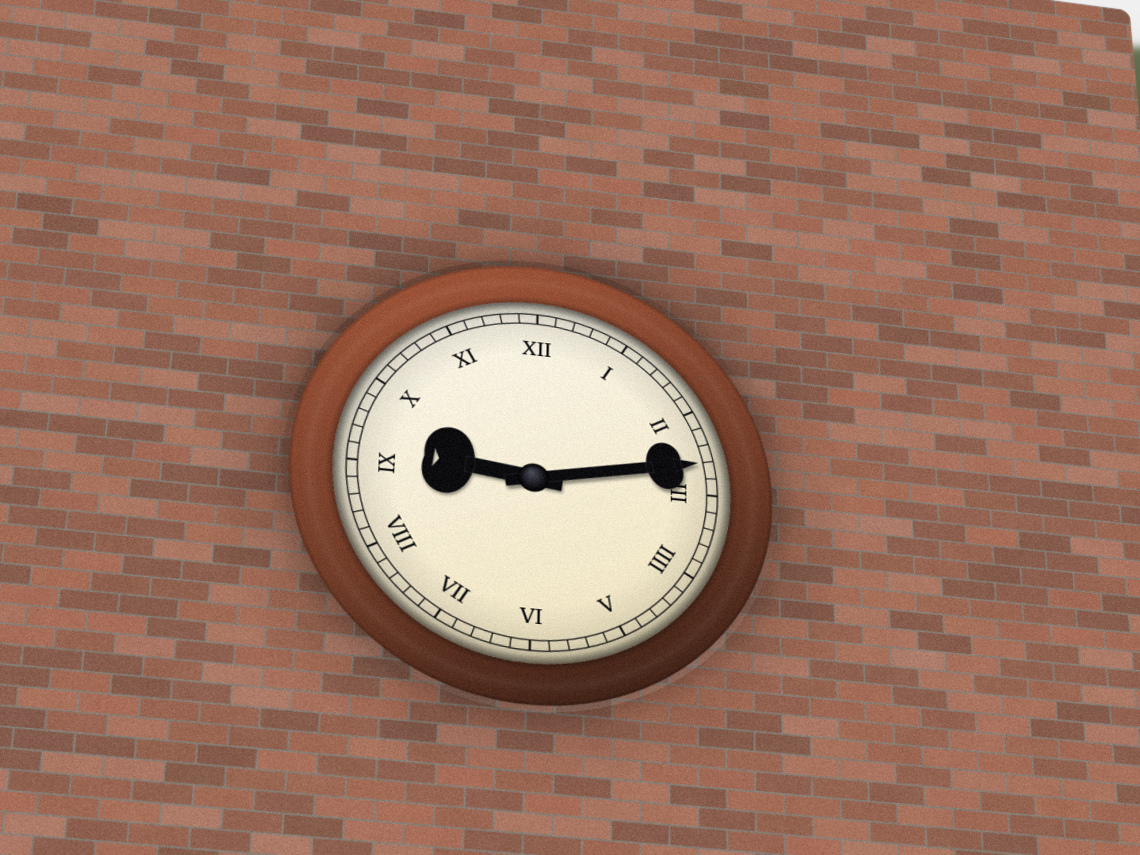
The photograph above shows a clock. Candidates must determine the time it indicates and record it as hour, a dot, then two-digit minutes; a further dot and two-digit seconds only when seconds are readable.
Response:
9.13
